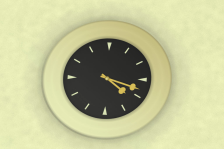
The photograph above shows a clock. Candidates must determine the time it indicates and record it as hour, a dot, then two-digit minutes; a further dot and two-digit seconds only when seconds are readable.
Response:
4.18
